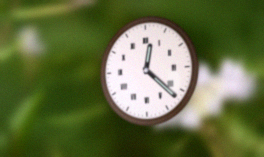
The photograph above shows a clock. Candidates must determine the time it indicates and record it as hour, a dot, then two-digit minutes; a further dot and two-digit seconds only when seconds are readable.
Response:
12.22
